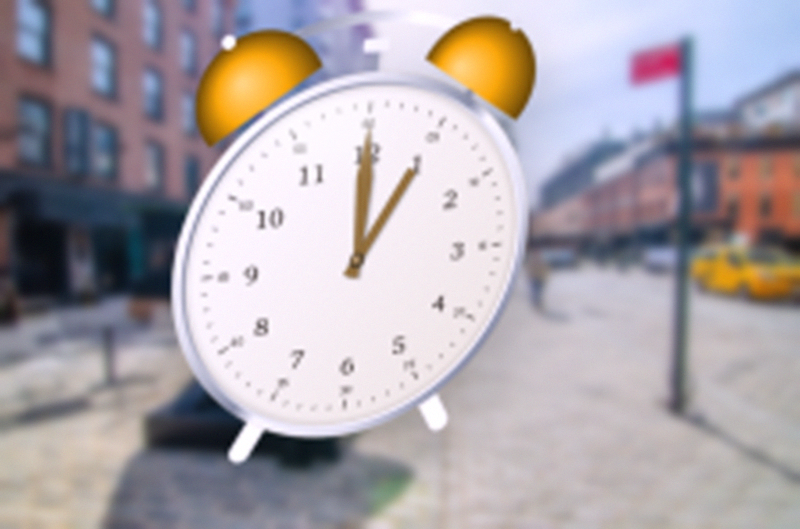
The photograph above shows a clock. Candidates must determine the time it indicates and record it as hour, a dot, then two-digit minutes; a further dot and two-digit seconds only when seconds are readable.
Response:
1.00
